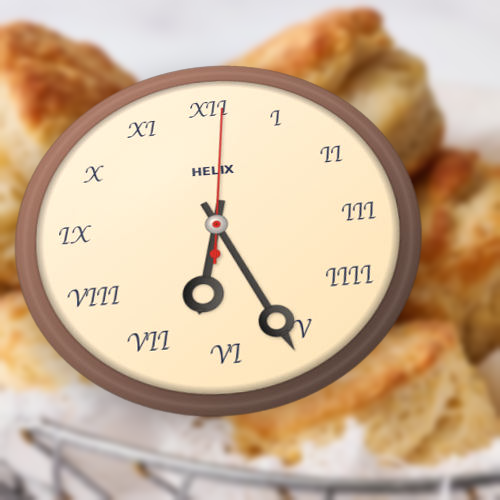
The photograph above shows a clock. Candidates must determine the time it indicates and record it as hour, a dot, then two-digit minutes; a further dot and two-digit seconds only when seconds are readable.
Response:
6.26.01
